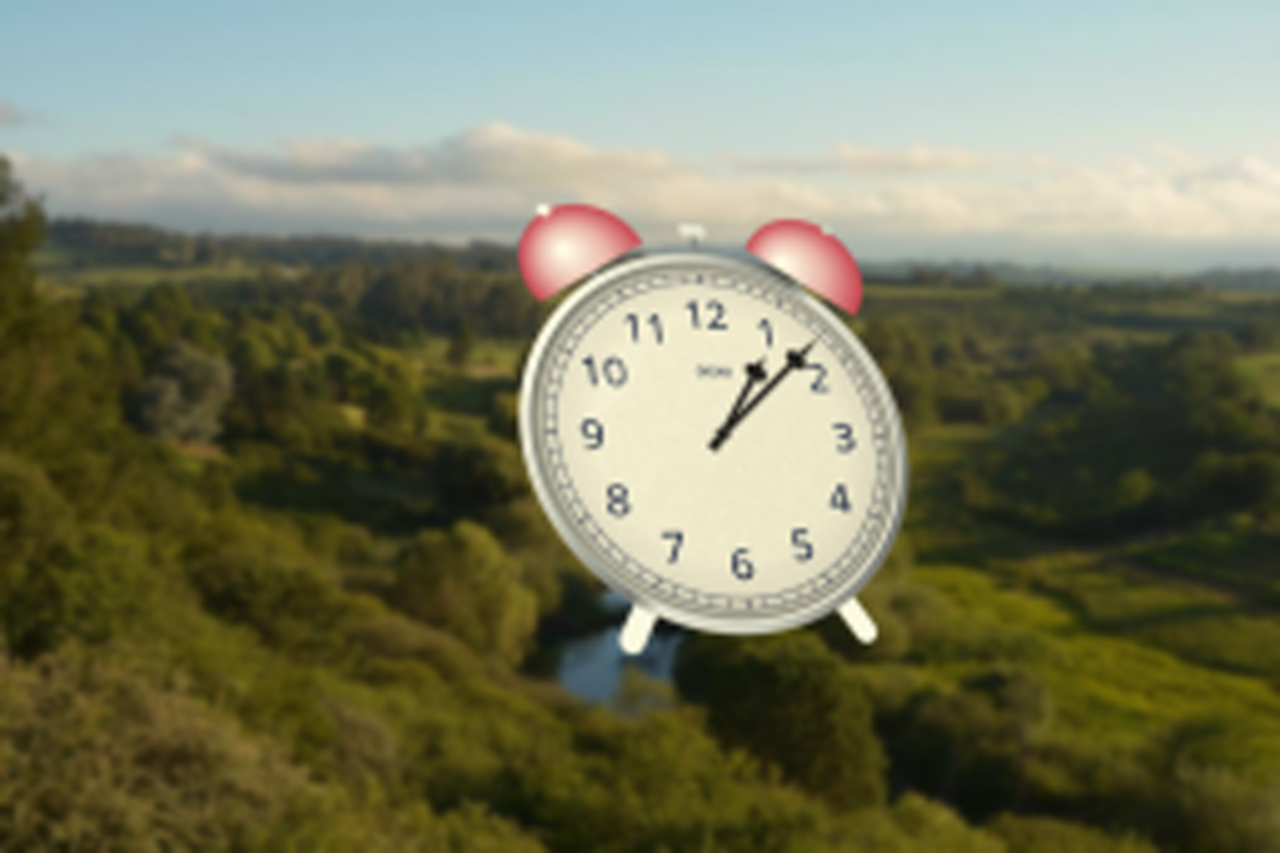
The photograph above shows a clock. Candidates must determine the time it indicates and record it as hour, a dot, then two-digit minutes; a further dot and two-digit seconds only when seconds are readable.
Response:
1.08
